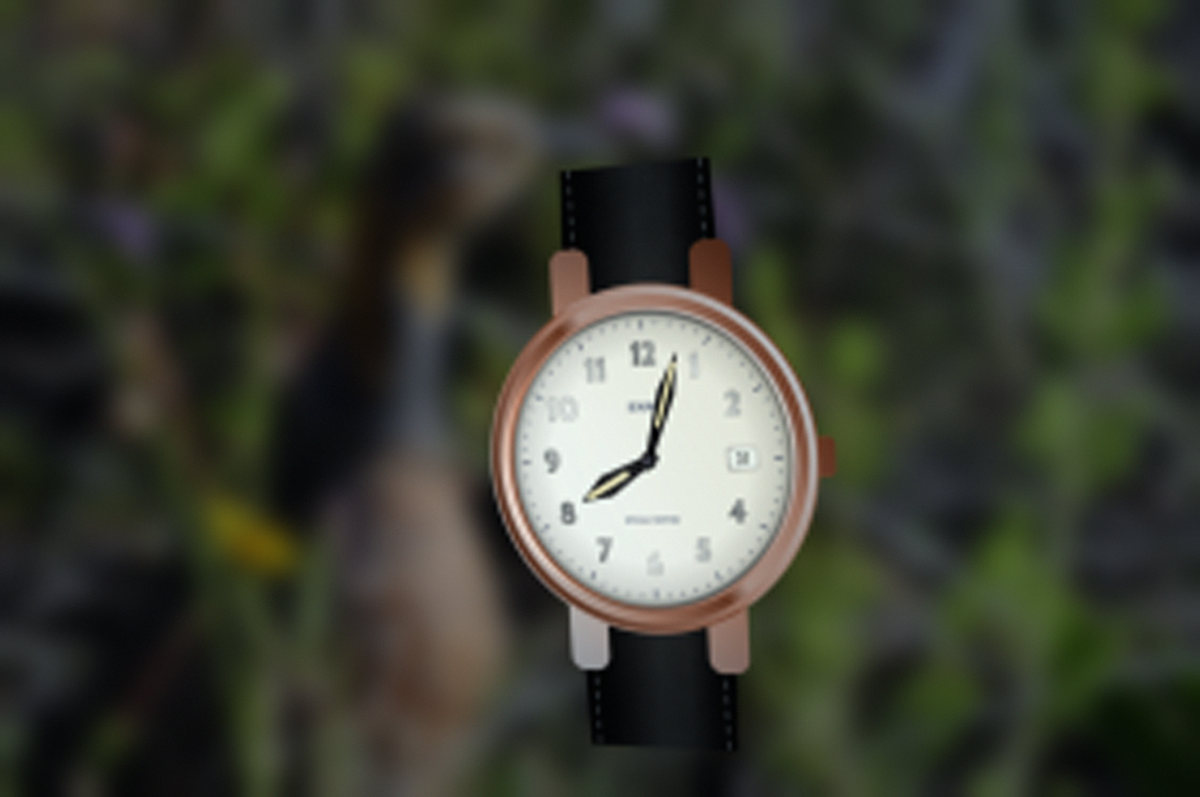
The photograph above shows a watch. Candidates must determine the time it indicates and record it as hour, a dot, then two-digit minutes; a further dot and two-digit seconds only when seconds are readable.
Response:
8.03
